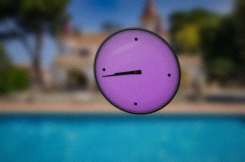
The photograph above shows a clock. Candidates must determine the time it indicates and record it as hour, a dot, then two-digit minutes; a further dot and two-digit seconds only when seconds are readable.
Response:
8.43
